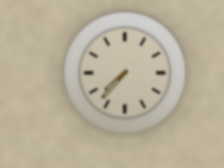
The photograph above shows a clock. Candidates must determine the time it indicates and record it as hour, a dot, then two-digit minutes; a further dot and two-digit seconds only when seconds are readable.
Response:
7.37
